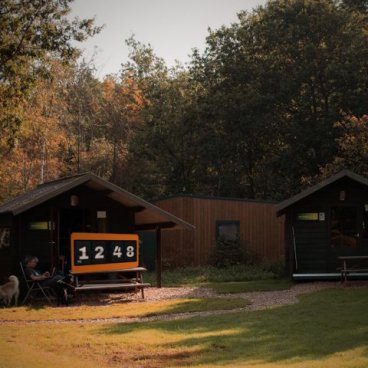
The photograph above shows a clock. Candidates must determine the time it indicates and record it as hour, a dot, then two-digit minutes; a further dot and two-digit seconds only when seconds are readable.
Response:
12.48
